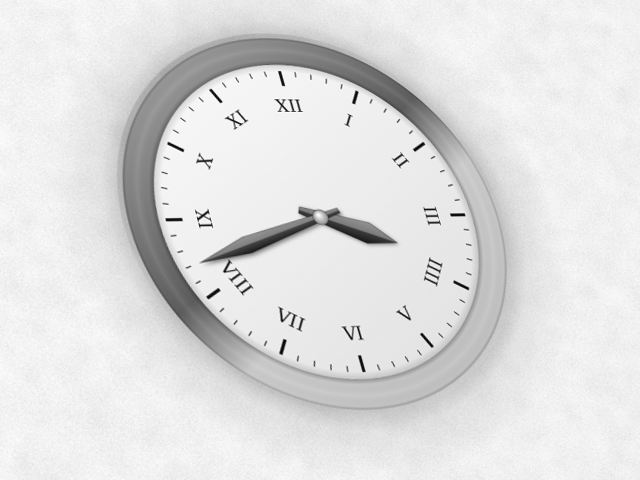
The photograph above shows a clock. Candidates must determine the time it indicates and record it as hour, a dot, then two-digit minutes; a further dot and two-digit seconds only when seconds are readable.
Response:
3.42
